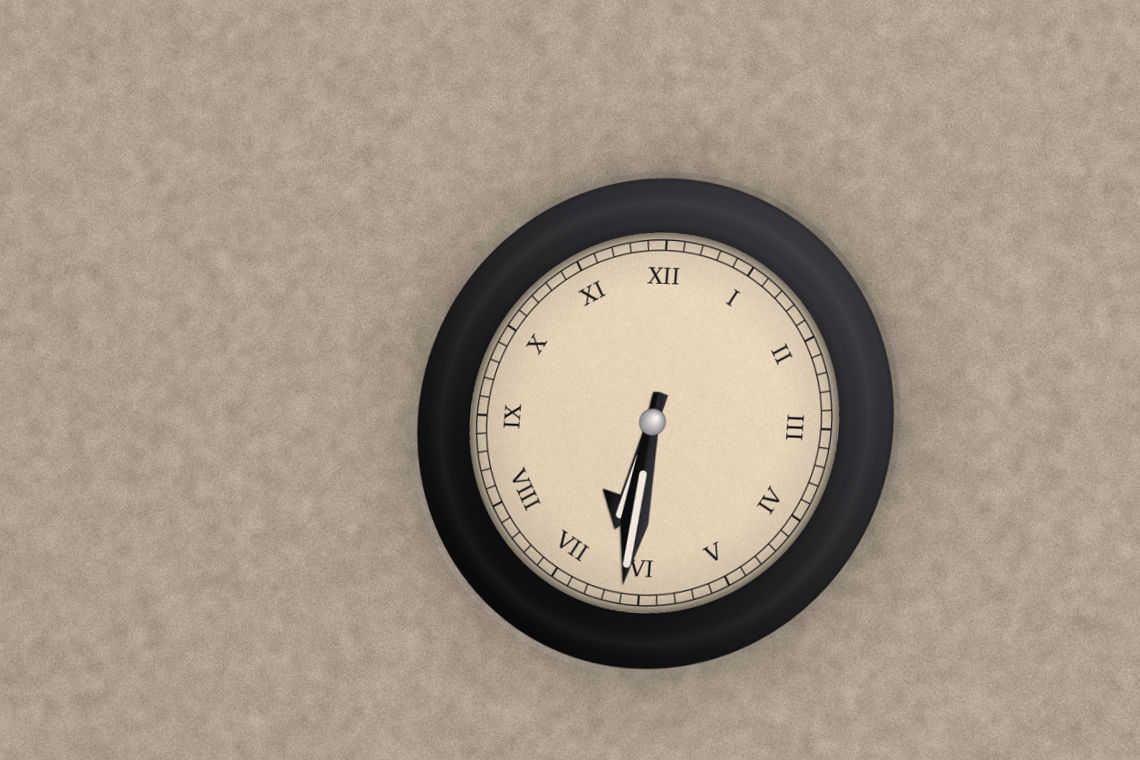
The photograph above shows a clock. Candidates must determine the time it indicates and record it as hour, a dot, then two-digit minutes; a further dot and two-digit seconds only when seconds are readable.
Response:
6.31
